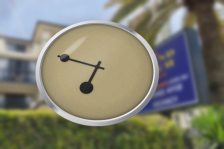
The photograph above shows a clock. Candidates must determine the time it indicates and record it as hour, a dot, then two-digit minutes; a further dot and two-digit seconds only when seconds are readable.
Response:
6.48
